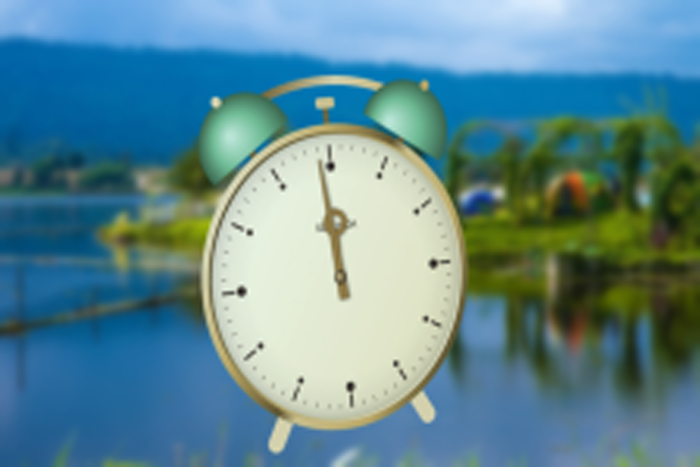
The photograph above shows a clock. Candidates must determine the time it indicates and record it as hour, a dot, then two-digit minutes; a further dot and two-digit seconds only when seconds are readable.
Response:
11.59
